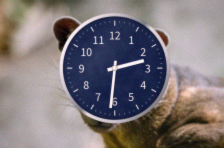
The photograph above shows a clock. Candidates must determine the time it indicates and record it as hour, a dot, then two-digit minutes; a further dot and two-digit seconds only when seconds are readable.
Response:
2.31
